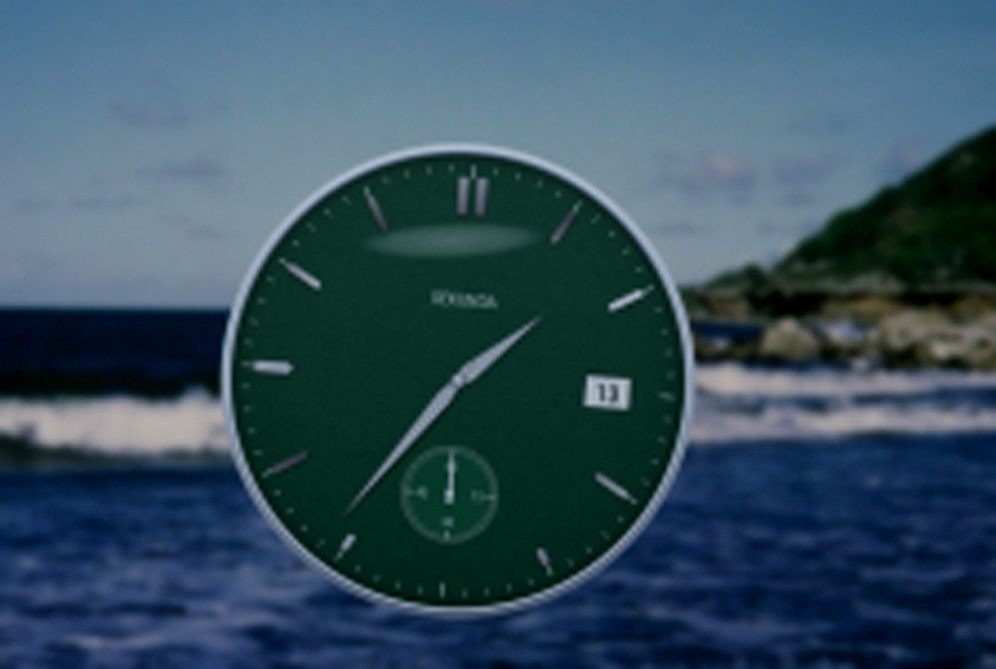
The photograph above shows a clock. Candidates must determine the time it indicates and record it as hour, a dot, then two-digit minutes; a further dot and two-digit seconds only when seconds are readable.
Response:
1.36
